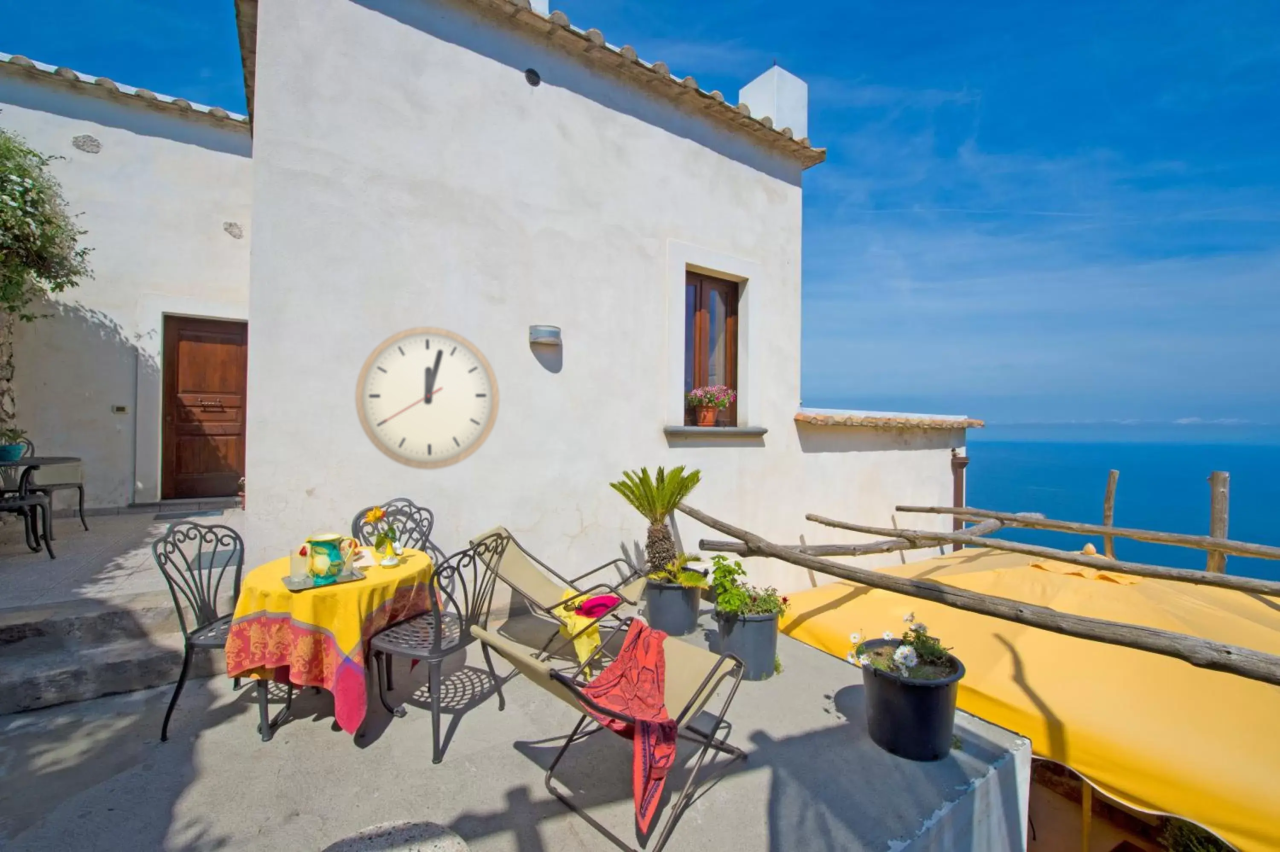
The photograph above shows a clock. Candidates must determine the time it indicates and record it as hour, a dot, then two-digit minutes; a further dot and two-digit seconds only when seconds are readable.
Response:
12.02.40
